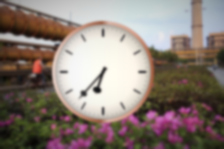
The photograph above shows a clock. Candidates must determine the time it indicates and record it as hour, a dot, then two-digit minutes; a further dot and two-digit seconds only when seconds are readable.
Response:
6.37
